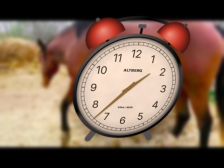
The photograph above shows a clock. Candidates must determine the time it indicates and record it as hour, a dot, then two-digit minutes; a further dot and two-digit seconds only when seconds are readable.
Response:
1.37
